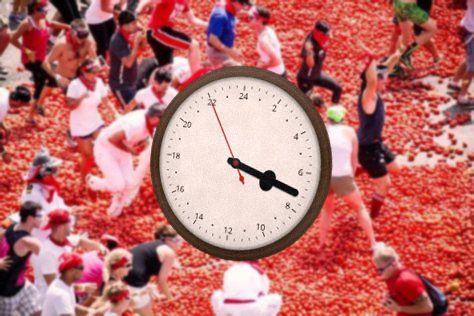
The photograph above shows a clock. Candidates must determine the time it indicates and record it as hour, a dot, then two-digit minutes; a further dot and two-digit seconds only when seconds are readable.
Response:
7.17.55
